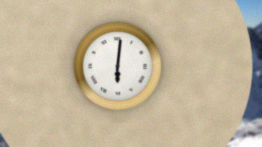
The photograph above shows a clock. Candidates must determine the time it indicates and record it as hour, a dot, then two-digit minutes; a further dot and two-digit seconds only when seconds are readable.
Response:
6.01
